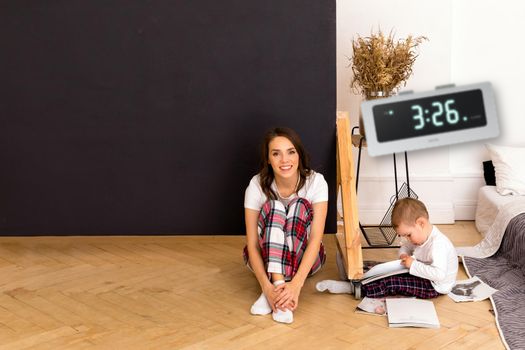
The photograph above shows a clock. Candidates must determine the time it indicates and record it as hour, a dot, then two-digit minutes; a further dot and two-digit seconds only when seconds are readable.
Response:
3.26
